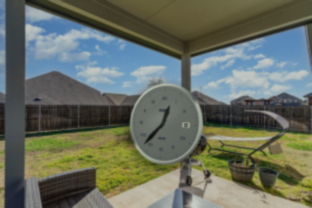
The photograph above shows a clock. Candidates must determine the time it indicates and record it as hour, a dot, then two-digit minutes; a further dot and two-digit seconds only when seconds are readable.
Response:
12.37
